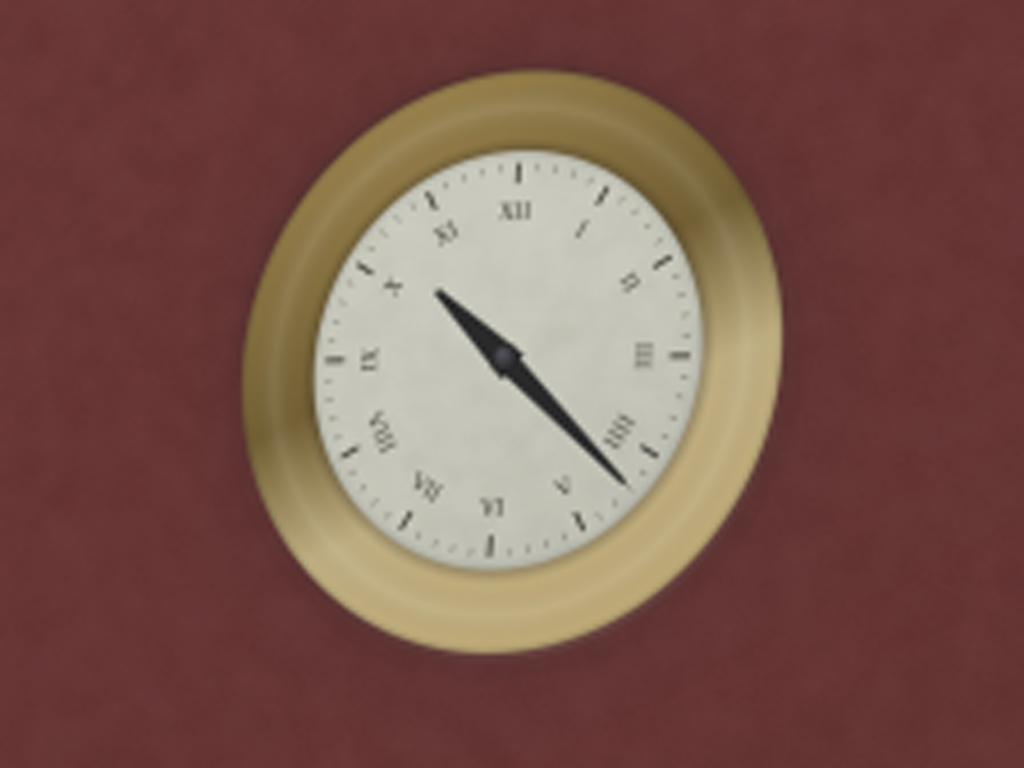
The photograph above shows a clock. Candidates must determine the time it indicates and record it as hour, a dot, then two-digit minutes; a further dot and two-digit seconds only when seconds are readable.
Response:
10.22
